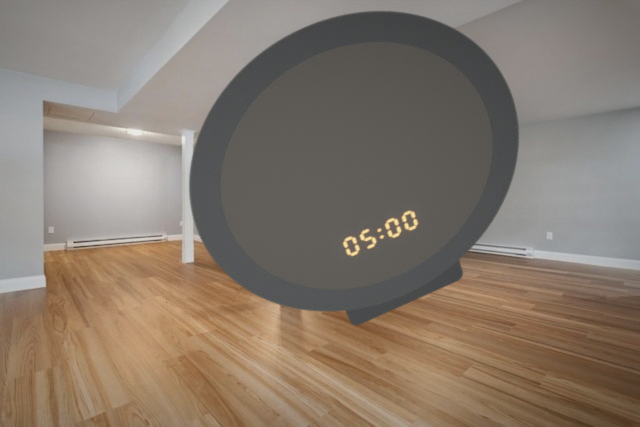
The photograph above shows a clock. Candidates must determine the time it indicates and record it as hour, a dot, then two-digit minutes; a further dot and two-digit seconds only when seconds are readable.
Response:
5.00
